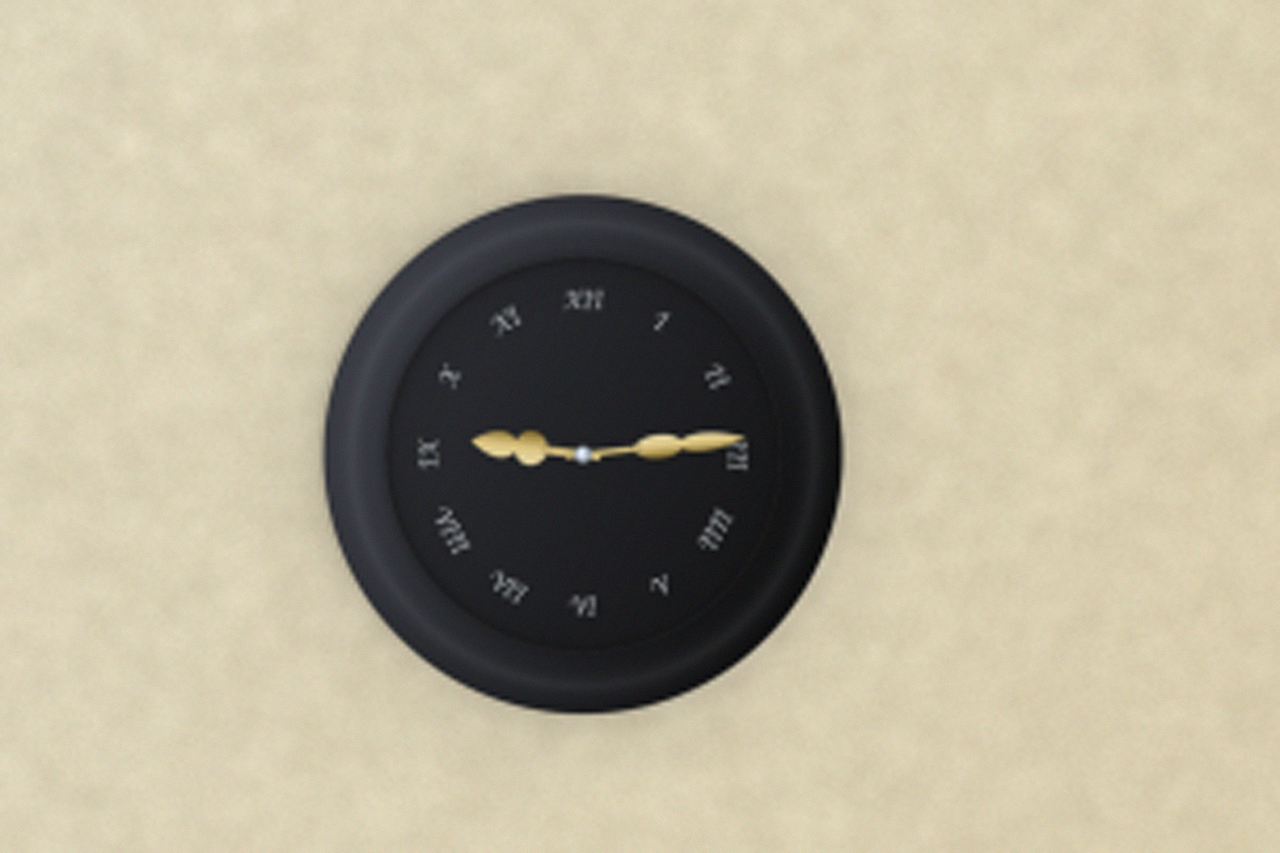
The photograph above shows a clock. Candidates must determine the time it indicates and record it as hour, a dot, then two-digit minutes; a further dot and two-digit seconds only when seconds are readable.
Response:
9.14
